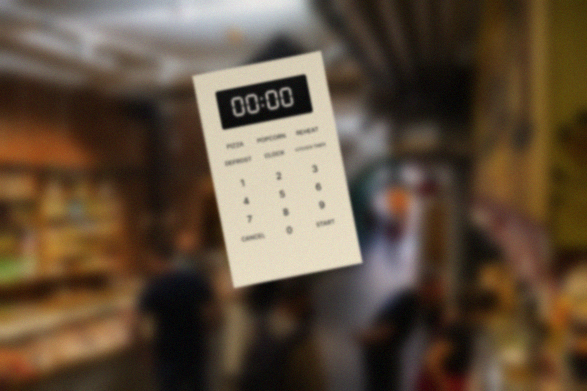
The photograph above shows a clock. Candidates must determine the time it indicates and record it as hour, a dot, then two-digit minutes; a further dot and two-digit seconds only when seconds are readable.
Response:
0.00
